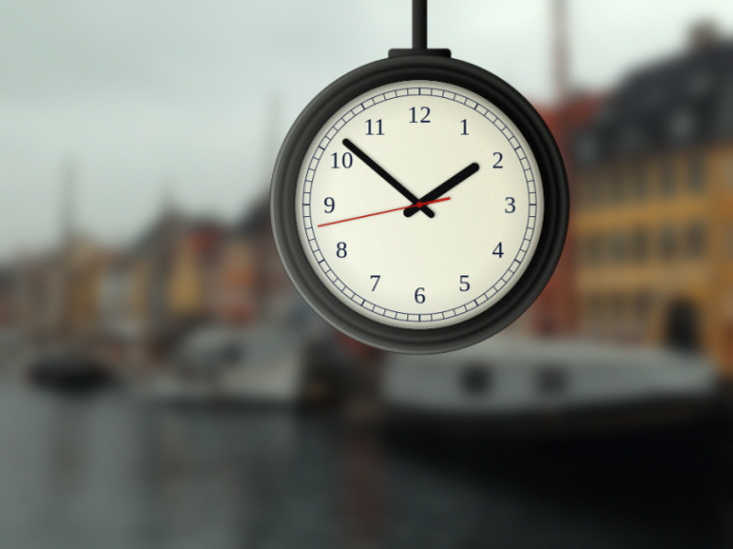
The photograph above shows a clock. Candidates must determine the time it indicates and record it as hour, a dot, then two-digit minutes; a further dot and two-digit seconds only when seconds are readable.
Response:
1.51.43
